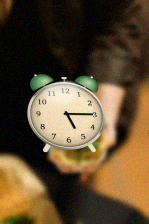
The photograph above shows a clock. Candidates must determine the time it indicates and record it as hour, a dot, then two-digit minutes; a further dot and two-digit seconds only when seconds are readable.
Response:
5.15
